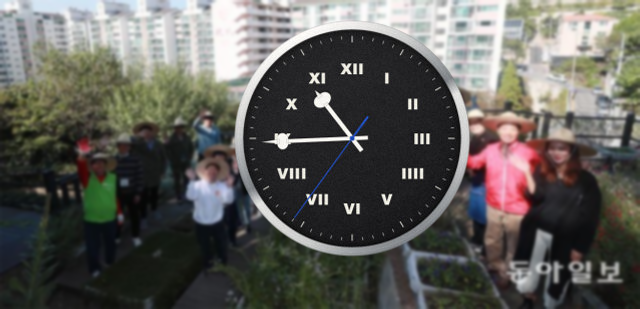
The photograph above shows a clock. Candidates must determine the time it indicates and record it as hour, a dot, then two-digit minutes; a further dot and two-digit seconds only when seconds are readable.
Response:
10.44.36
